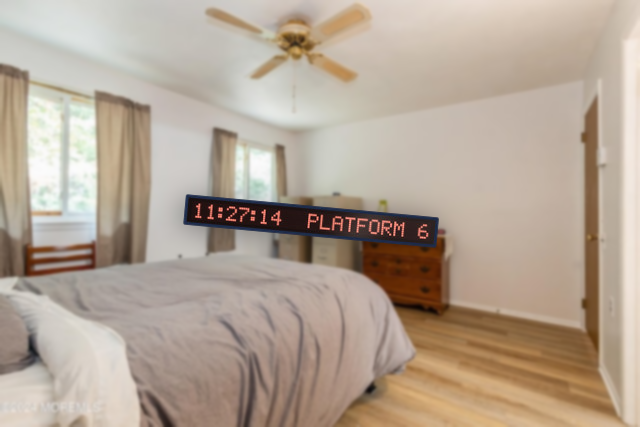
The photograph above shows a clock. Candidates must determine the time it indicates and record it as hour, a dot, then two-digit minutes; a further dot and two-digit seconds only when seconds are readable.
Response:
11.27.14
